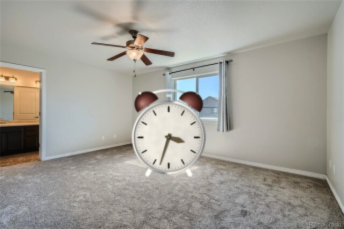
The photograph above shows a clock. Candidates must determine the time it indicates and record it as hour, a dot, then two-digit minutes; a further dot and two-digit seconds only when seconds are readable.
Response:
3.33
